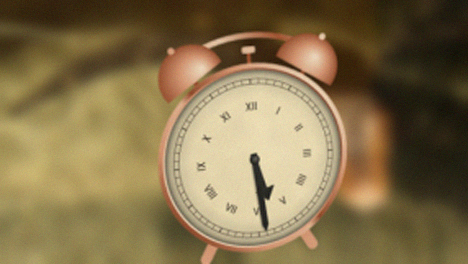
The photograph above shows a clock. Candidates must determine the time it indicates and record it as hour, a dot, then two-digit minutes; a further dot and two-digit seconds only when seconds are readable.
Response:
5.29
